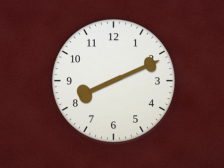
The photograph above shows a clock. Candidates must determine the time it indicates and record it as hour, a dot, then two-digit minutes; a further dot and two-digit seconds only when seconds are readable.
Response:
8.11
